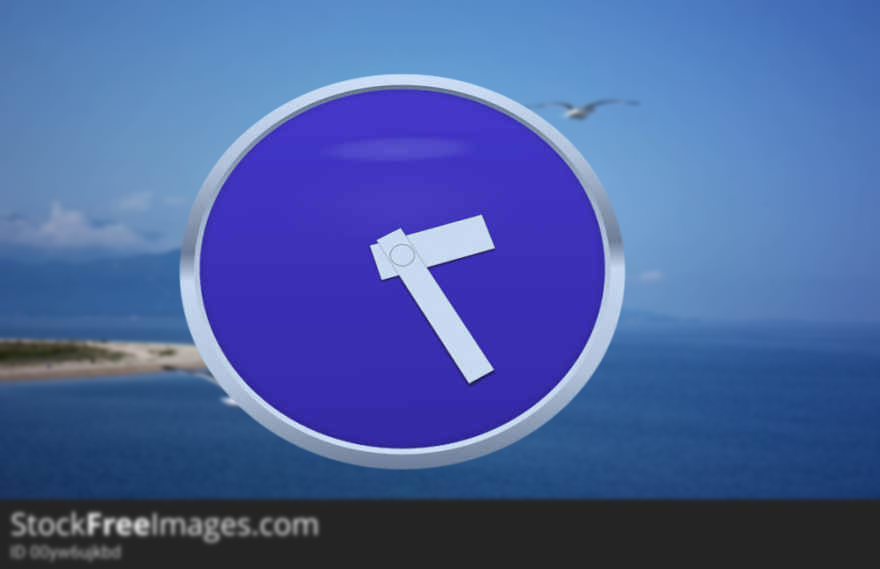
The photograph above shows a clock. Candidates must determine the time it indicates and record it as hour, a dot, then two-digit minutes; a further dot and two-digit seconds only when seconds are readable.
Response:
2.25
